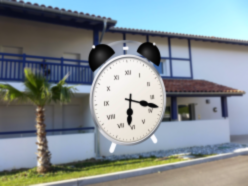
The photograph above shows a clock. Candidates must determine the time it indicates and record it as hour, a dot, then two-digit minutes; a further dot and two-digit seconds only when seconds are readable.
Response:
6.18
